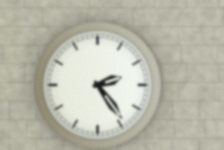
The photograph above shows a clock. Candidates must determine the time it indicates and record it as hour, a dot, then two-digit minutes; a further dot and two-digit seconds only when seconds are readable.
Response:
2.24
